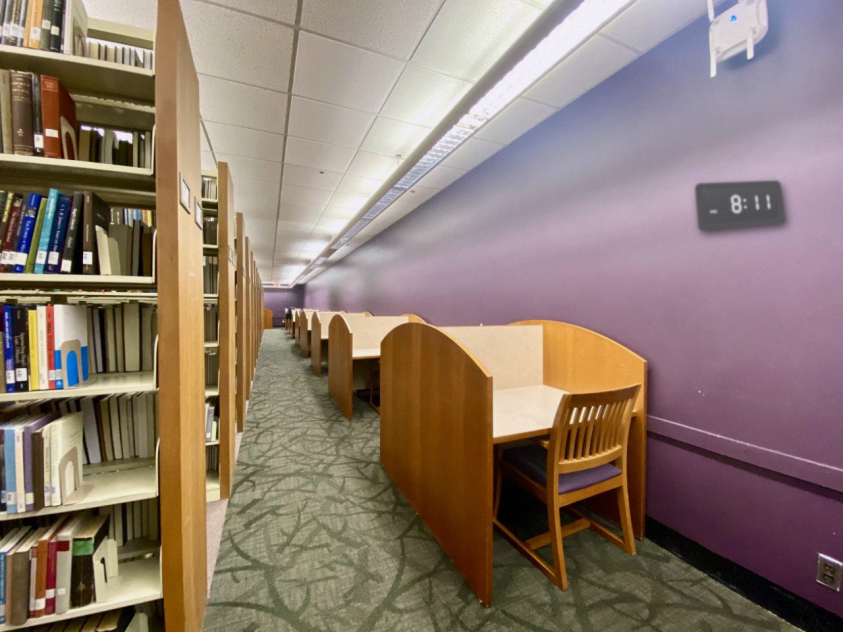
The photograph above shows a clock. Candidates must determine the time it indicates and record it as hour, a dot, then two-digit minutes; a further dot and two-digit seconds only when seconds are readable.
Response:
8.11
